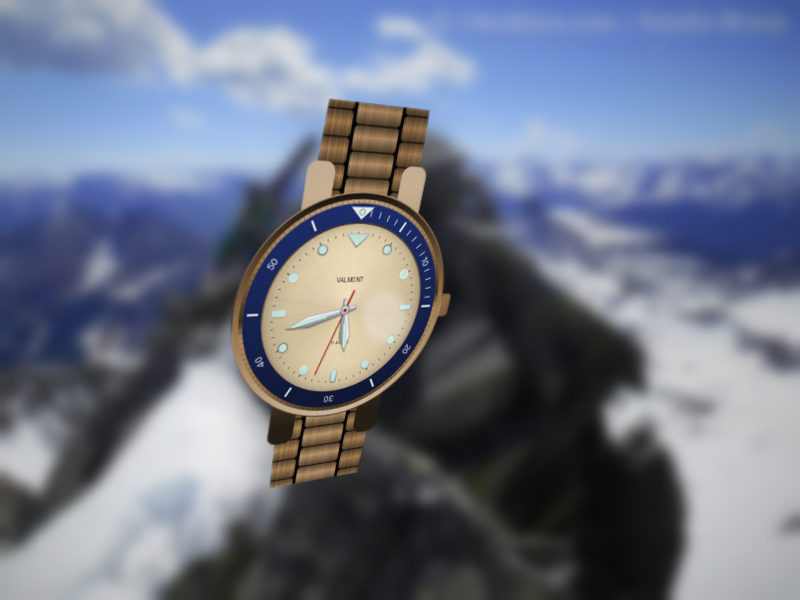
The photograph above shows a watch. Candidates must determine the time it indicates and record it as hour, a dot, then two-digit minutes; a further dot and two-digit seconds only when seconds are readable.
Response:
5.42.33
